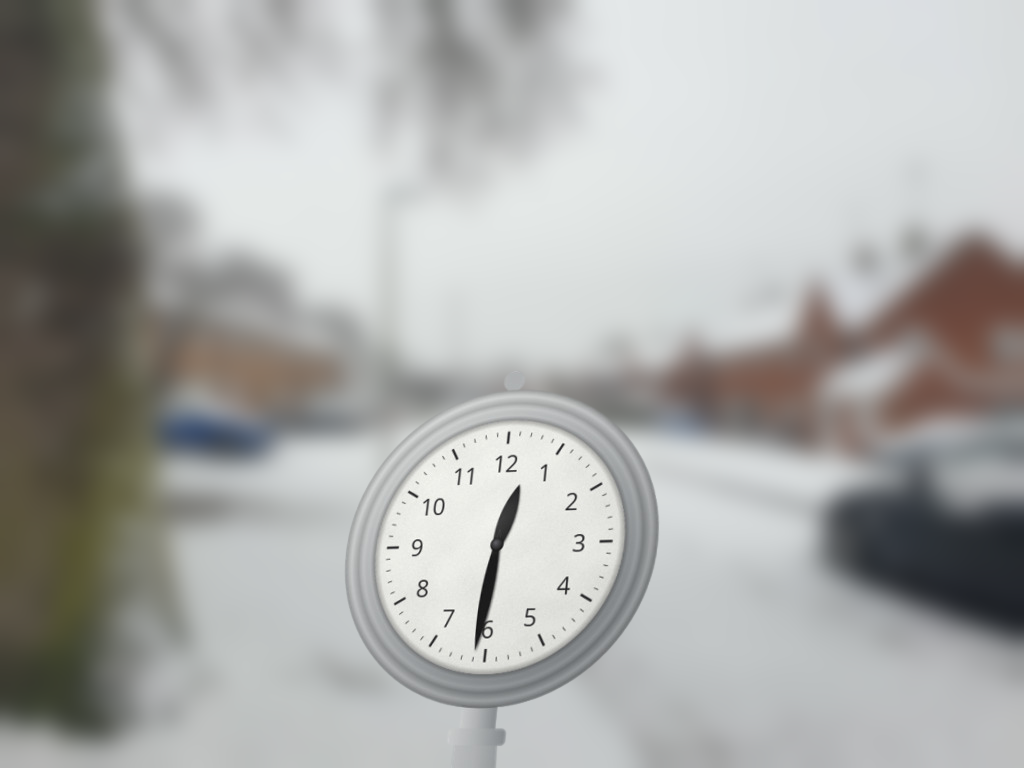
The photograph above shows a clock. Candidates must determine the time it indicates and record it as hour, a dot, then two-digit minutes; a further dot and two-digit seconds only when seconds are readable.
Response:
12.31
